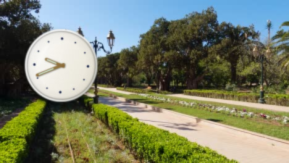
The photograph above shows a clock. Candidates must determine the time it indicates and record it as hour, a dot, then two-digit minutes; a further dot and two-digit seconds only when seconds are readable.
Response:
9.41
